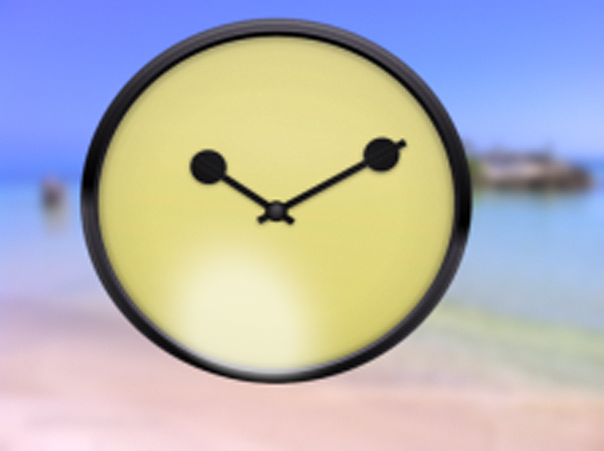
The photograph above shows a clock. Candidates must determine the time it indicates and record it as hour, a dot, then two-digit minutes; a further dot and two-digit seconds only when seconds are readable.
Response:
10.10
